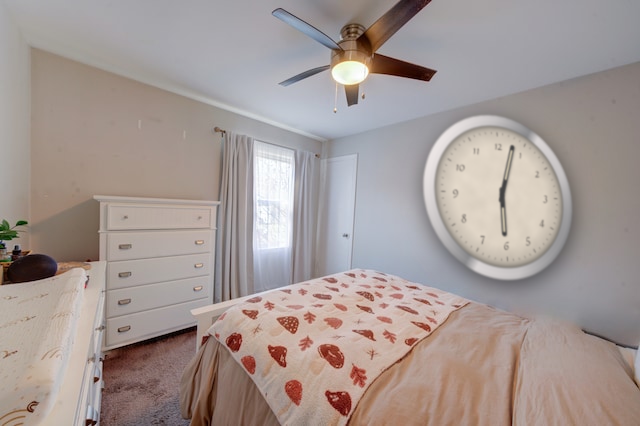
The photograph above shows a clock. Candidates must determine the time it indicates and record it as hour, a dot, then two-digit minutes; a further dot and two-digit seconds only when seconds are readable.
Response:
6.03
